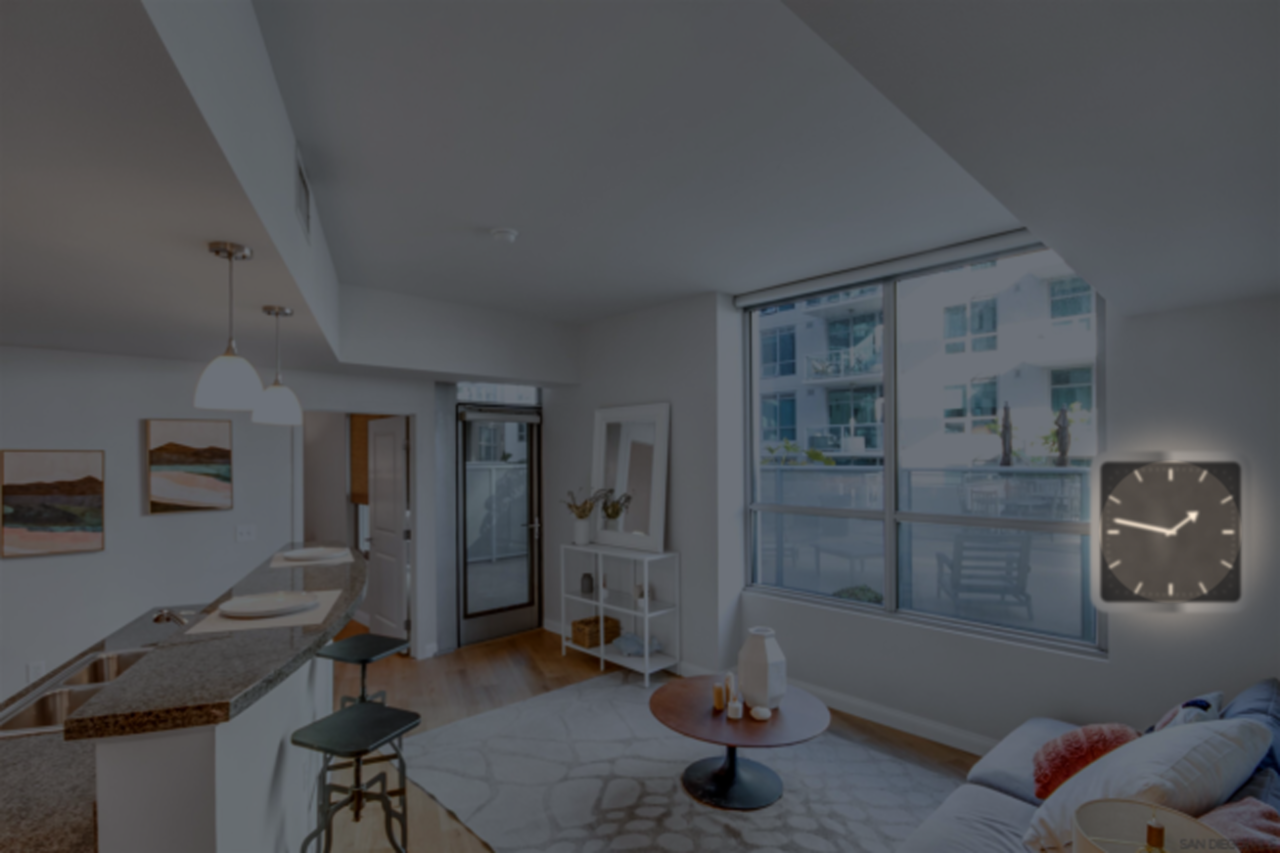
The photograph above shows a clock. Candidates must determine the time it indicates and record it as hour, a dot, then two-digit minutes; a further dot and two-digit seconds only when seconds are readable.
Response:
1.47
